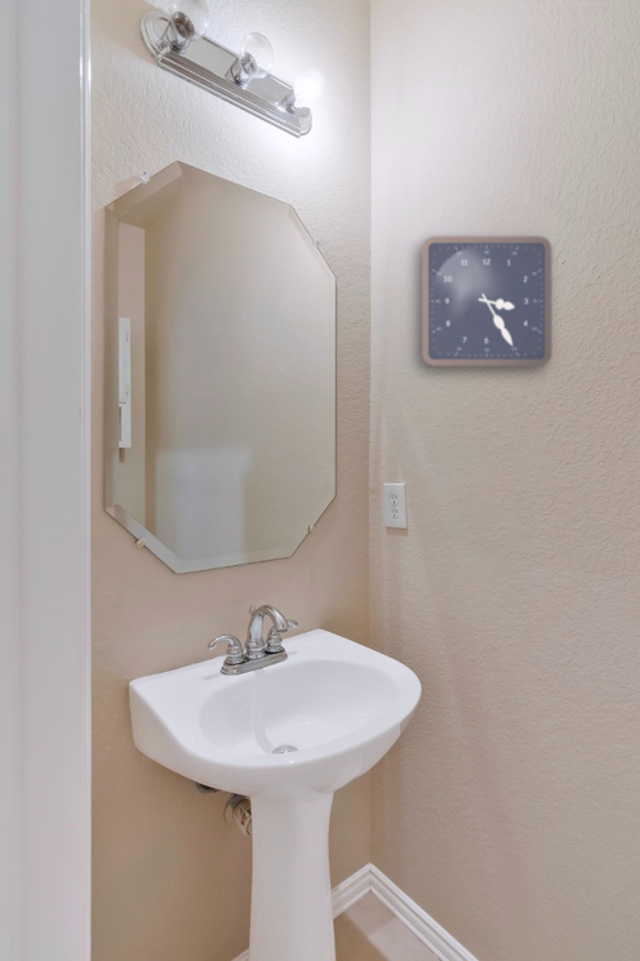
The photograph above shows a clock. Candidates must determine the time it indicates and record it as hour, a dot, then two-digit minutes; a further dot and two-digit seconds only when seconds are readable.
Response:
3.25
